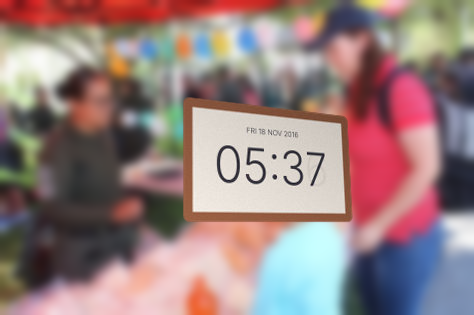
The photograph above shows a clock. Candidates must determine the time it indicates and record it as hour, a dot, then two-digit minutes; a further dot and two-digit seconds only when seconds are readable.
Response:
5.37
